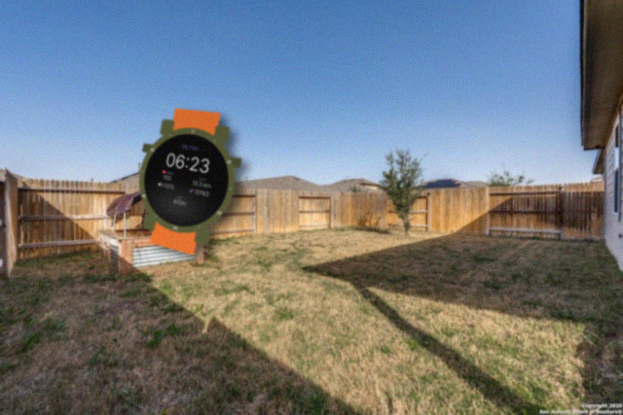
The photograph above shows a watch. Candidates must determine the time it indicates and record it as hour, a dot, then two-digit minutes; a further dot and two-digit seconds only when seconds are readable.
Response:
6.23
